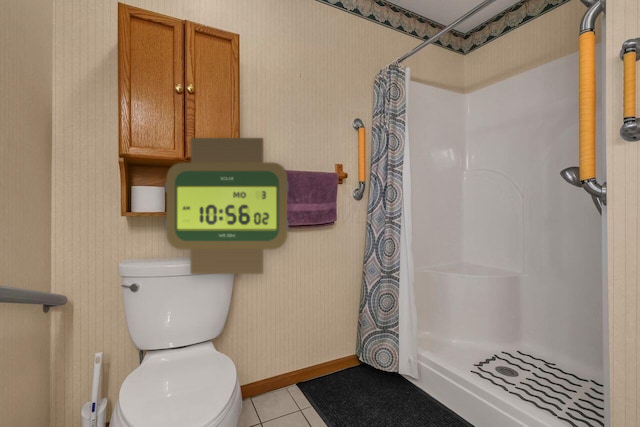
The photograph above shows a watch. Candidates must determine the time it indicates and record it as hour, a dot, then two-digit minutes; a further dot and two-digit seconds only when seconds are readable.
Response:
10.56.02
